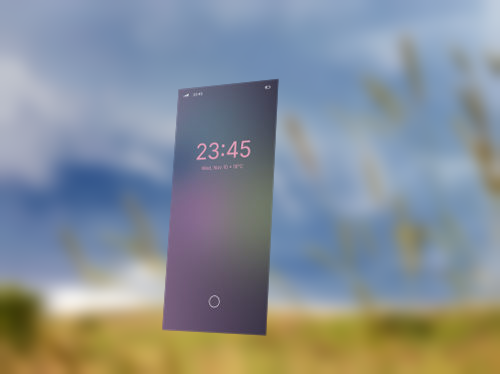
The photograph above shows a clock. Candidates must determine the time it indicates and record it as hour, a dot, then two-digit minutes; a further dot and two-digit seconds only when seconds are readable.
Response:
23.45
